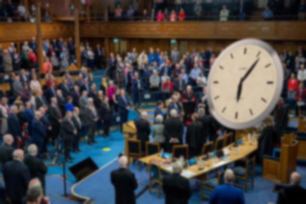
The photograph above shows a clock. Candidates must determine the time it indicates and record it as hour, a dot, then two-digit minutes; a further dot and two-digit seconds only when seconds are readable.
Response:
6.06
